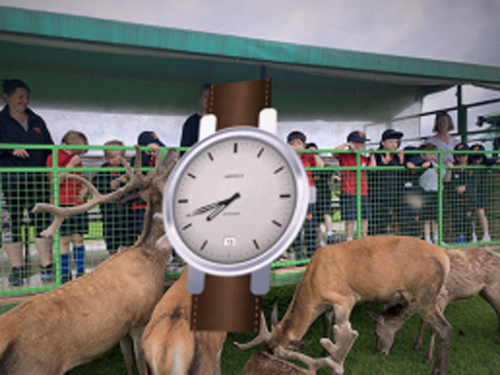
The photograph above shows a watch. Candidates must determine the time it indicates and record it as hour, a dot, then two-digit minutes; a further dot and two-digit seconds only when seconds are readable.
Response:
7.42
